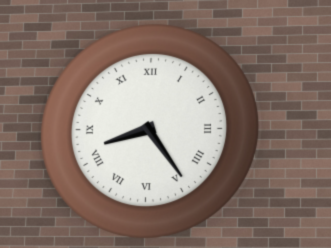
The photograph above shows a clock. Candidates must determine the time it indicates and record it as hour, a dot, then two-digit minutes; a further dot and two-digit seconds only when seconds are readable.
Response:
8.24
